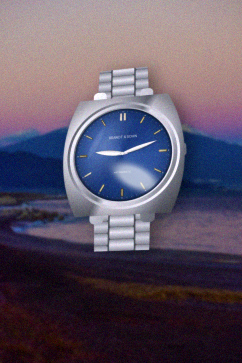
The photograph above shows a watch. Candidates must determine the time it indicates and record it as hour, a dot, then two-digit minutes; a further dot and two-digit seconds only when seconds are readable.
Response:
9.12
